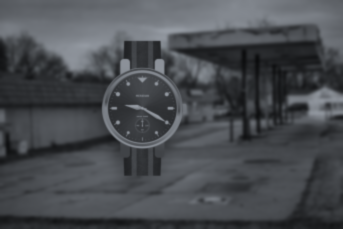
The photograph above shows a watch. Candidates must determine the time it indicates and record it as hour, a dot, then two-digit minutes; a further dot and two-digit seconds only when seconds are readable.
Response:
9.20
